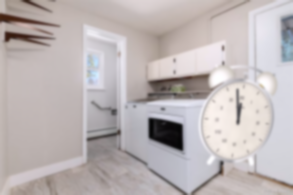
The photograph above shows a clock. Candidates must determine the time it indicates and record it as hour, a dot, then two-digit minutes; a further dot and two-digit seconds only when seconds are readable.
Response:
11.58
